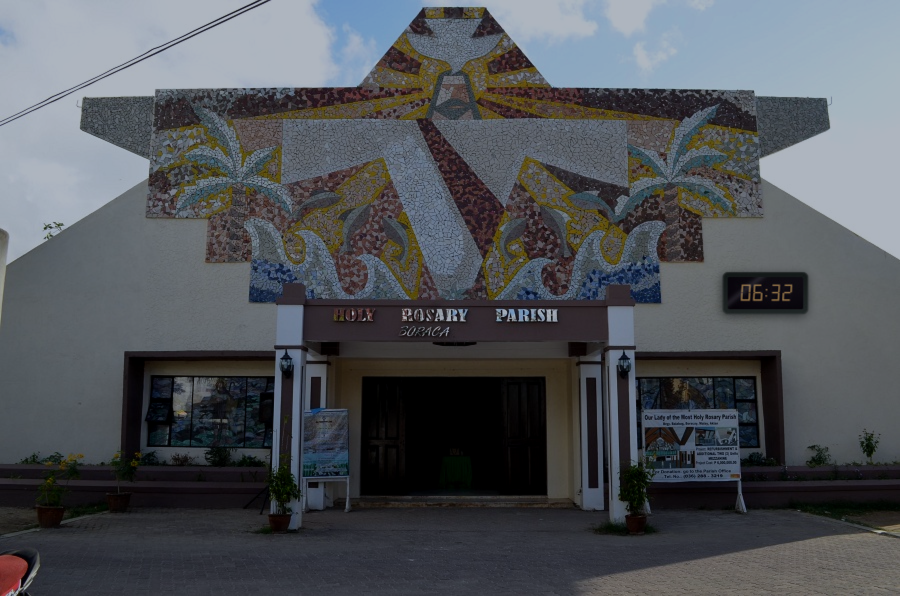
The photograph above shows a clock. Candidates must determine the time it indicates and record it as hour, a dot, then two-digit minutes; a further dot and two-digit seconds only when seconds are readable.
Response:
6.32
